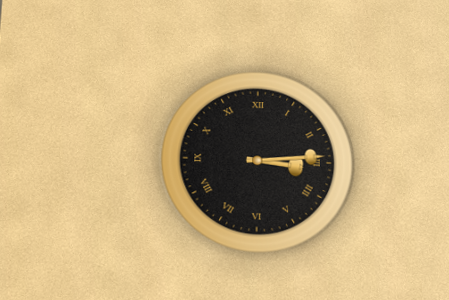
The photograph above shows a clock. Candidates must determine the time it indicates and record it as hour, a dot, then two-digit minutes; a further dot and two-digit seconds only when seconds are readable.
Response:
3.14
